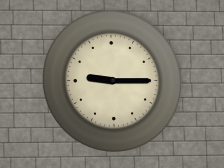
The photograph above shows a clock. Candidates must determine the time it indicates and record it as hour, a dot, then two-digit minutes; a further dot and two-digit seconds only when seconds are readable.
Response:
9.15
